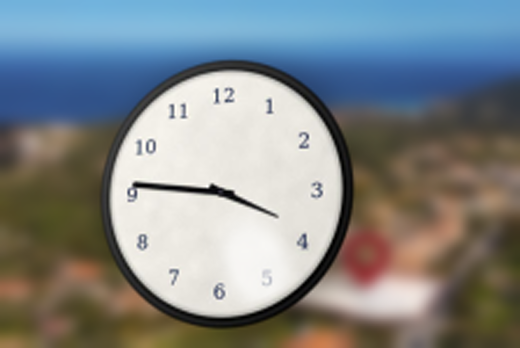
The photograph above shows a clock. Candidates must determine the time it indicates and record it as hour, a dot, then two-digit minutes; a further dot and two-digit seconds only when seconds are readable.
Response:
3.46
